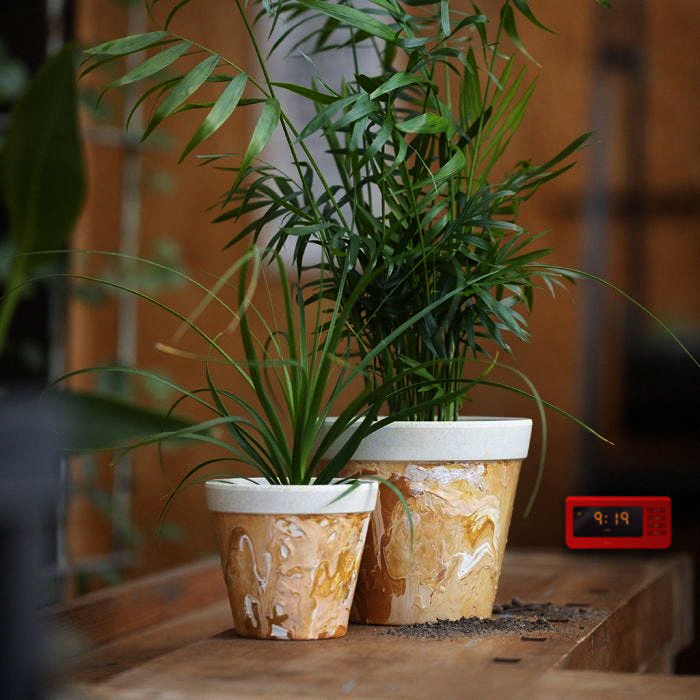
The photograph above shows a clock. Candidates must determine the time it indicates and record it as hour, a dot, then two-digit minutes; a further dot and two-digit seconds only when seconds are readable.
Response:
9.19
